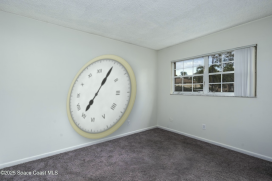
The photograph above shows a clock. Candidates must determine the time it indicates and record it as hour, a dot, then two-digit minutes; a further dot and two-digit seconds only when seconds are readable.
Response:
7.05
